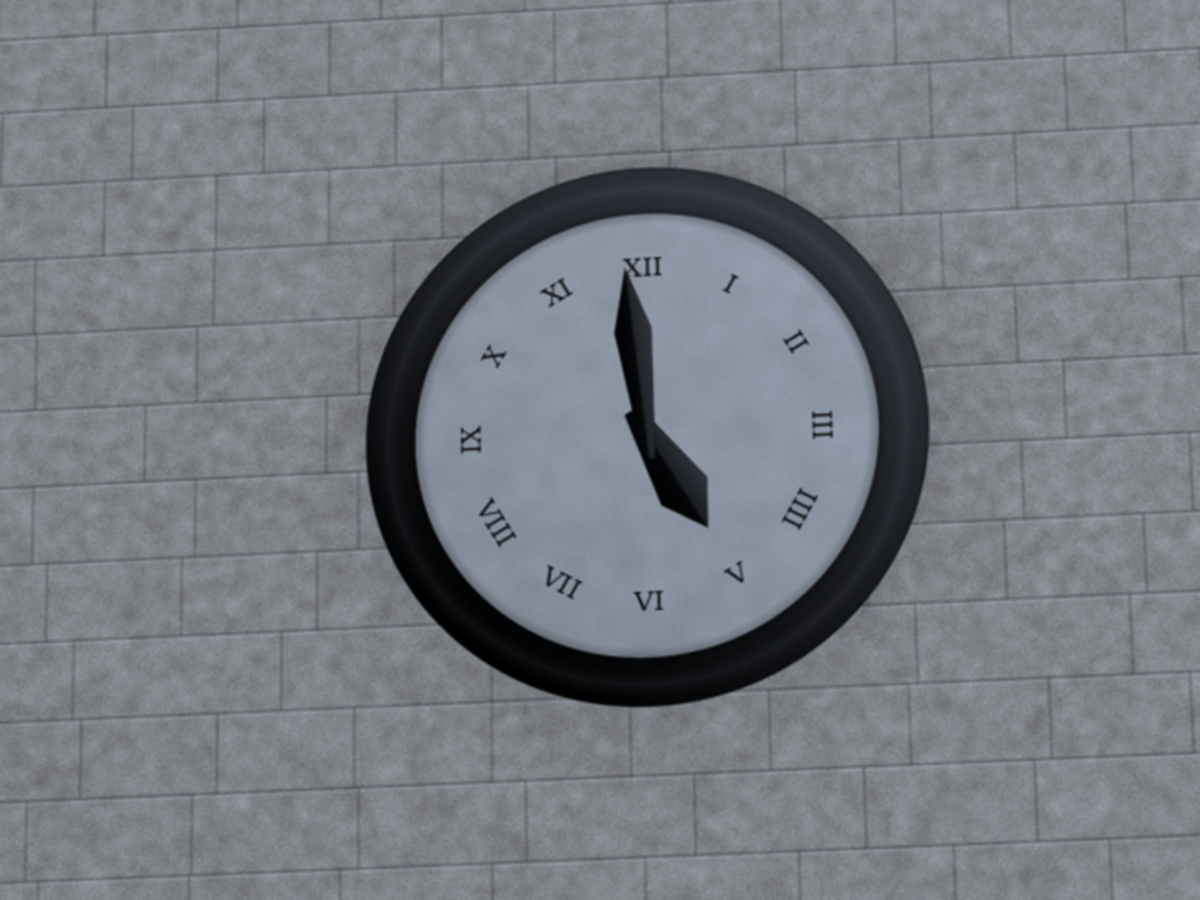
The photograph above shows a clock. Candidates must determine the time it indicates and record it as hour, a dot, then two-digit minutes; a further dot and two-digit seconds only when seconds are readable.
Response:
4.59
